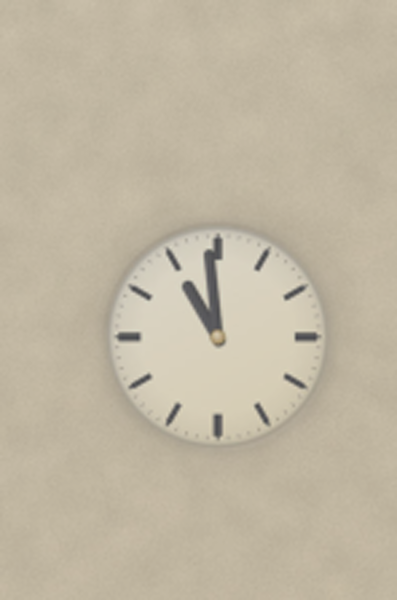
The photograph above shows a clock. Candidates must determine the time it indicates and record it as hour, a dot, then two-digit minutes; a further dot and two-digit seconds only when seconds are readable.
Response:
10.59
